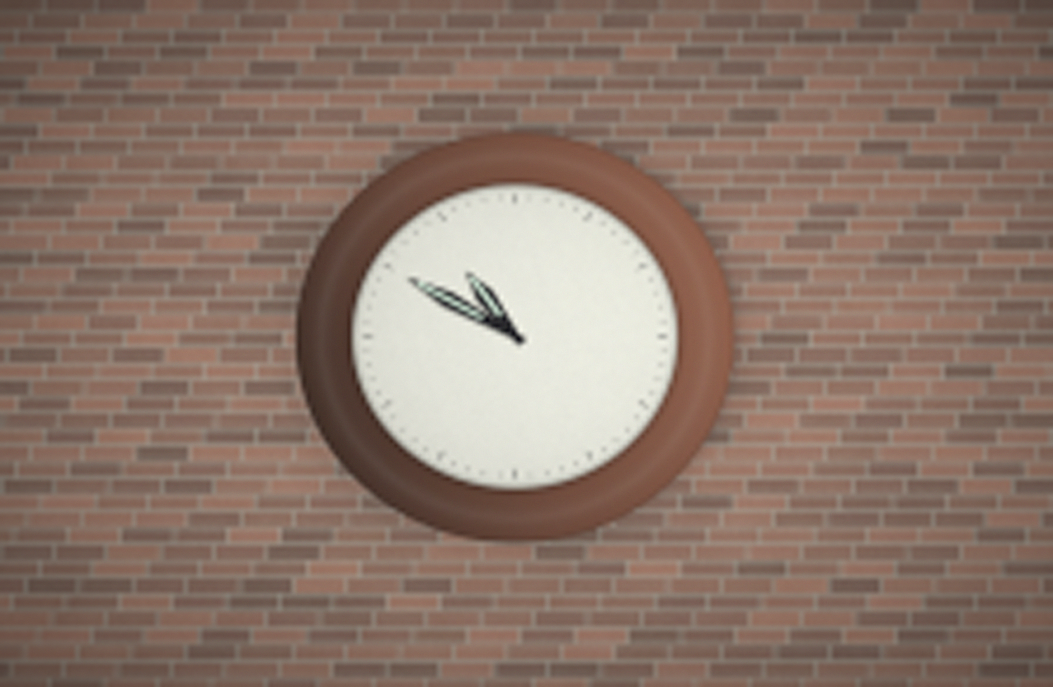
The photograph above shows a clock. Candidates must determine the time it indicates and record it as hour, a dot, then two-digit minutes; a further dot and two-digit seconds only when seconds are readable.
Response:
10.50
